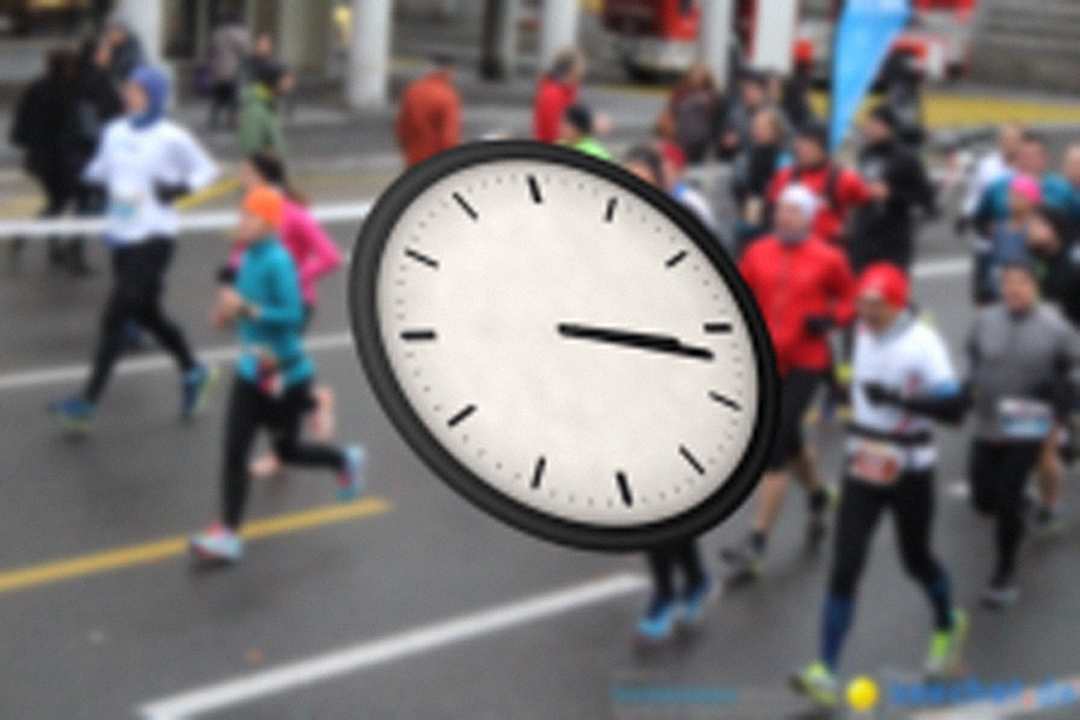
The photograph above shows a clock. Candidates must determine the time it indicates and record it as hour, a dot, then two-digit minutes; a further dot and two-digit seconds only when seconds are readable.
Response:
3.17
